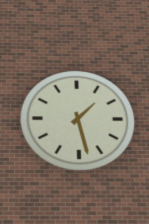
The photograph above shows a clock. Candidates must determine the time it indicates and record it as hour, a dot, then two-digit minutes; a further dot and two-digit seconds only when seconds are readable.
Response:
1.28
